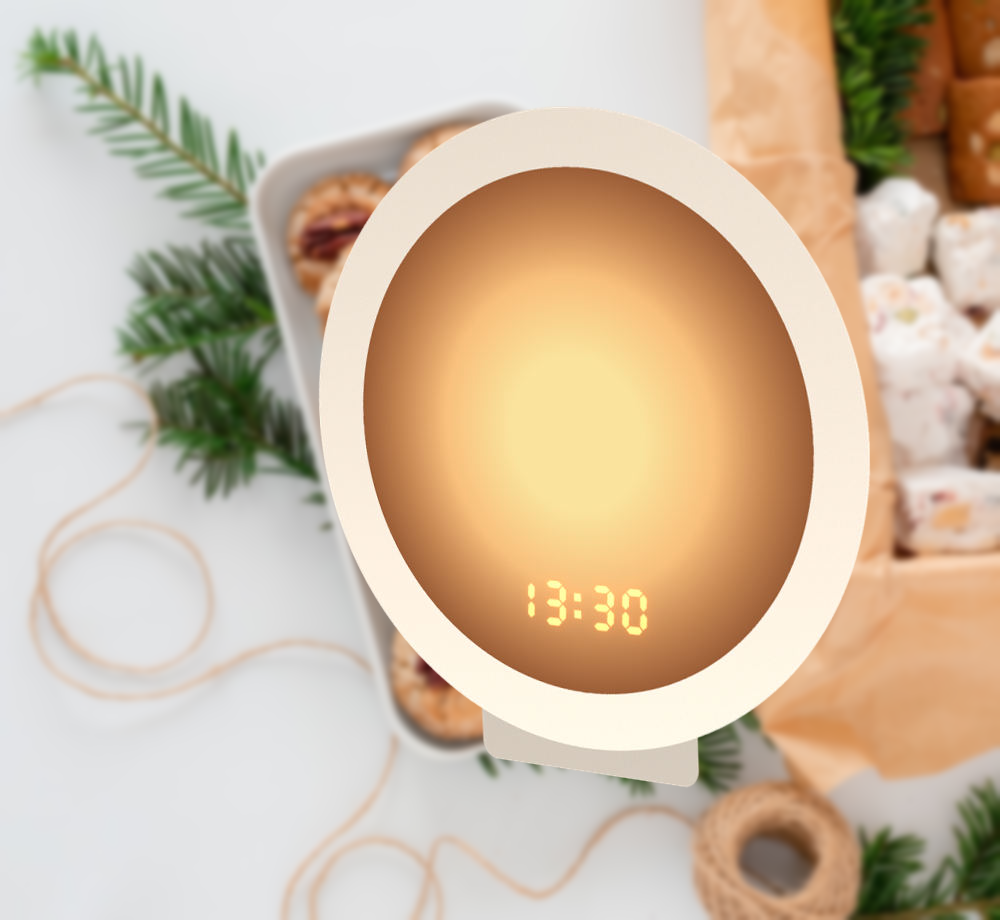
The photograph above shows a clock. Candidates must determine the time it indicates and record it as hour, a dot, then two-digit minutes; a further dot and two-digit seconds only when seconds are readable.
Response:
13.30
